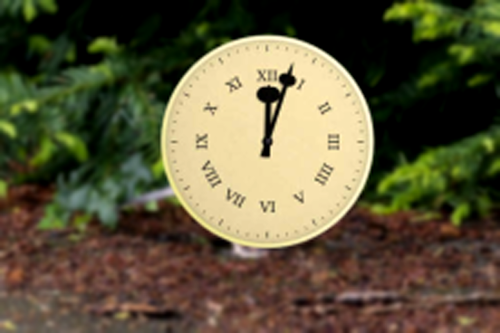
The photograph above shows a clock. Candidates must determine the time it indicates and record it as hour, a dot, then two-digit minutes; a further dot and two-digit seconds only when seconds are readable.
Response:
12.03
